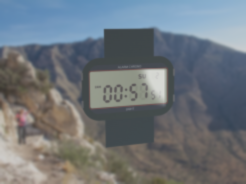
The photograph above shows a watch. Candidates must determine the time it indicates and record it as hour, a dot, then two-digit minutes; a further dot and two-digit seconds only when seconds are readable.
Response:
0.57
